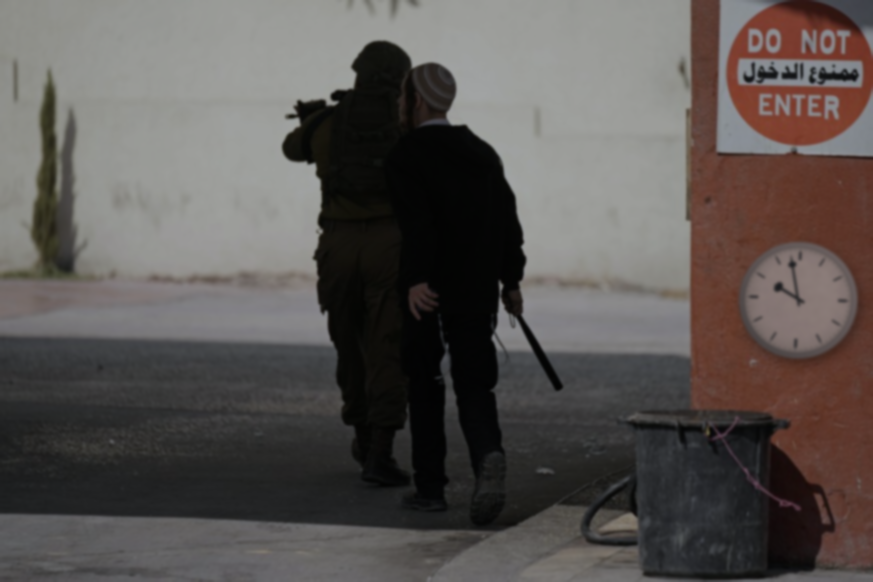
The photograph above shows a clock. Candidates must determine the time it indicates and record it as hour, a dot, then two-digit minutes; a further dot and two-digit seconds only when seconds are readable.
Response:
9.58
